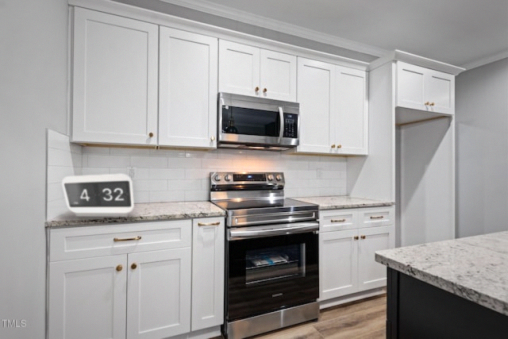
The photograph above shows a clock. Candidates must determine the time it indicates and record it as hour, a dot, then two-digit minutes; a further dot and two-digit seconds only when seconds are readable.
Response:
4.32
